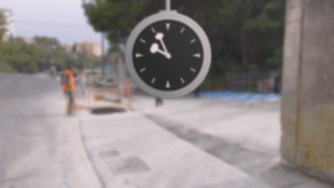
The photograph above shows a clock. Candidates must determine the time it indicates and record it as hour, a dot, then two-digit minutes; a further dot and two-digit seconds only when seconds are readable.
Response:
9.56
